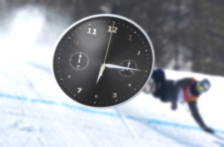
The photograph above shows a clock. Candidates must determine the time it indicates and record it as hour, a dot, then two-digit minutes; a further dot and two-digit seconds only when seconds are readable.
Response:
6.15
